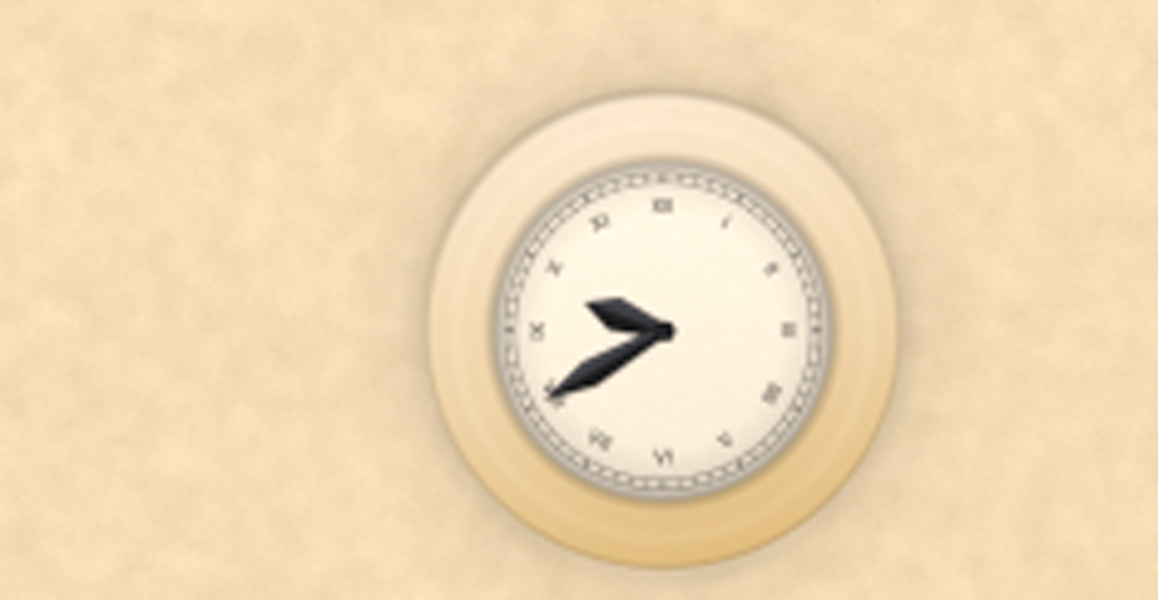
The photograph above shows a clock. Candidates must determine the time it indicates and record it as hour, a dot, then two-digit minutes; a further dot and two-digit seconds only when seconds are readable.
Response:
9.40
